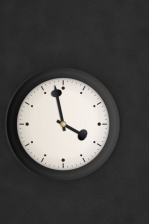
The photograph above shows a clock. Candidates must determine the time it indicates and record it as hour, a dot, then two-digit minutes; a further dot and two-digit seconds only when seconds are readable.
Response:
3.58
